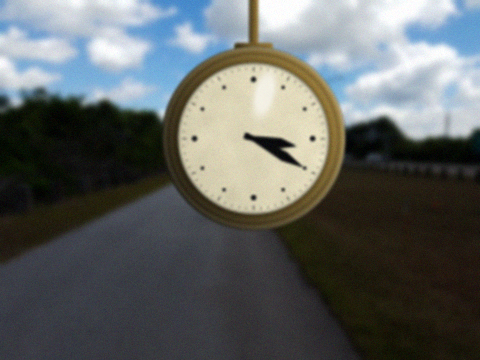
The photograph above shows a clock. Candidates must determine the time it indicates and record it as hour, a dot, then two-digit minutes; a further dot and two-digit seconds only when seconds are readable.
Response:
3.20
